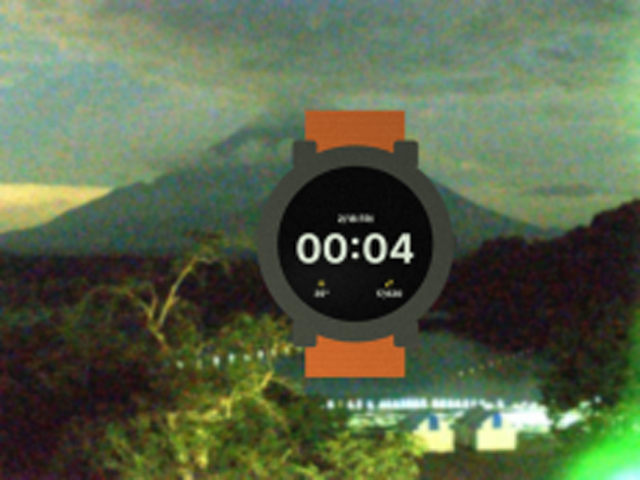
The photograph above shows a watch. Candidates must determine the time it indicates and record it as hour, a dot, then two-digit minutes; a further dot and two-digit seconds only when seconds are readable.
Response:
0.04
